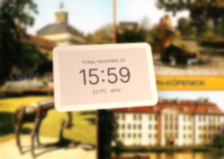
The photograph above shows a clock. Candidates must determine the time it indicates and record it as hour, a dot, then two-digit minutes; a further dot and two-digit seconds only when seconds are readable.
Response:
15.59
